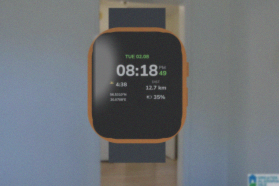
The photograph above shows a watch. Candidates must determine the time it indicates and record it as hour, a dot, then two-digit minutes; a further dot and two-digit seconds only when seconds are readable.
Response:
8.18
